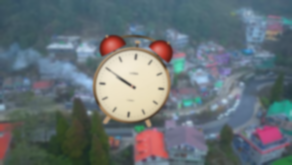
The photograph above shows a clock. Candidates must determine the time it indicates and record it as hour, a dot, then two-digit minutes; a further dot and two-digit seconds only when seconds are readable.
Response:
9.50
